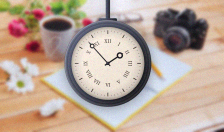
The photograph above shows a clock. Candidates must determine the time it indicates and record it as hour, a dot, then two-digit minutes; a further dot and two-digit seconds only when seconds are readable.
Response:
1.53
